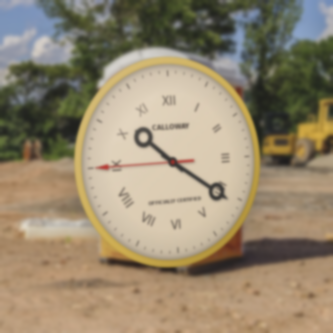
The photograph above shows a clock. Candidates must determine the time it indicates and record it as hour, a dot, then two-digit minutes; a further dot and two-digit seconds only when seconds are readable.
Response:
10.20.45
